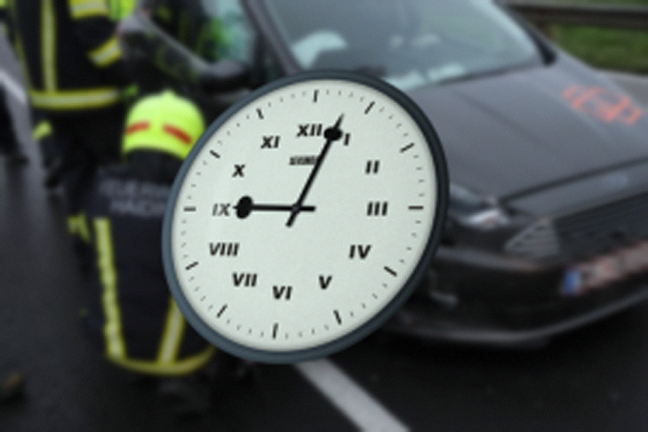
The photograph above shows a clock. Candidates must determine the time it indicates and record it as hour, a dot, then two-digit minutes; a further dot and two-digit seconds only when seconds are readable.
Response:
9.03
